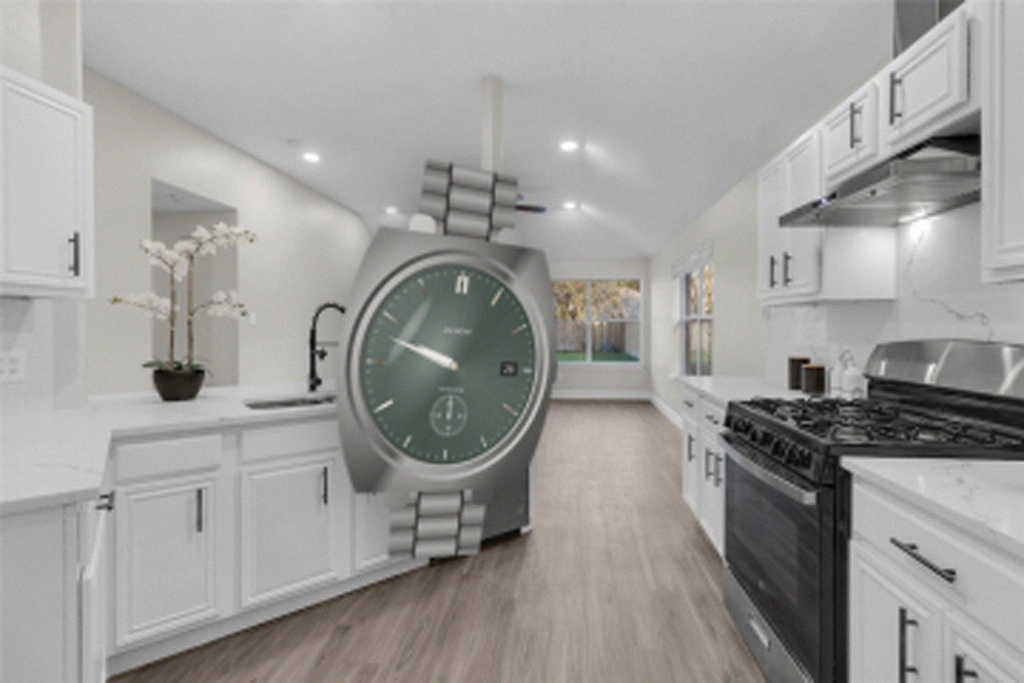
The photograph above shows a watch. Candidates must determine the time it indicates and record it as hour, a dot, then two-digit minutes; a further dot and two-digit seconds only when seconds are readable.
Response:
9.48
